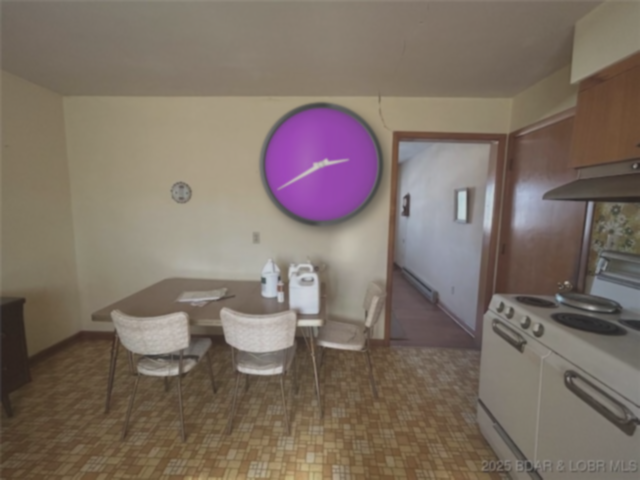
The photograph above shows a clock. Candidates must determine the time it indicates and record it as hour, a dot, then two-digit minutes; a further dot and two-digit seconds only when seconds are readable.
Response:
2.40
